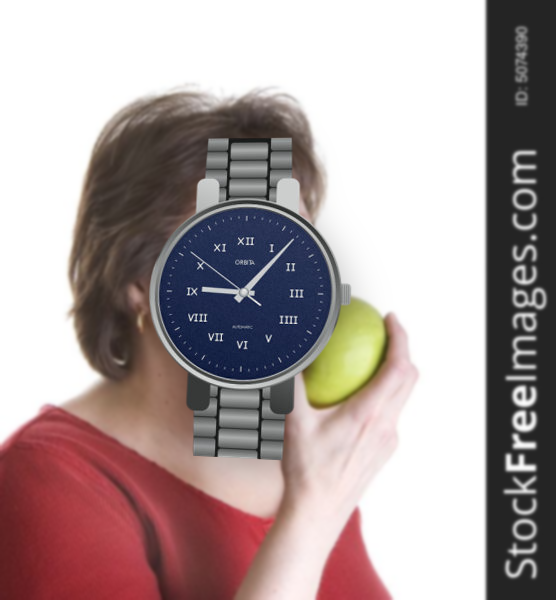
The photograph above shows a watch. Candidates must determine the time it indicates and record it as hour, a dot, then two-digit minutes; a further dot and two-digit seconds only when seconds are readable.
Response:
9.06.51
